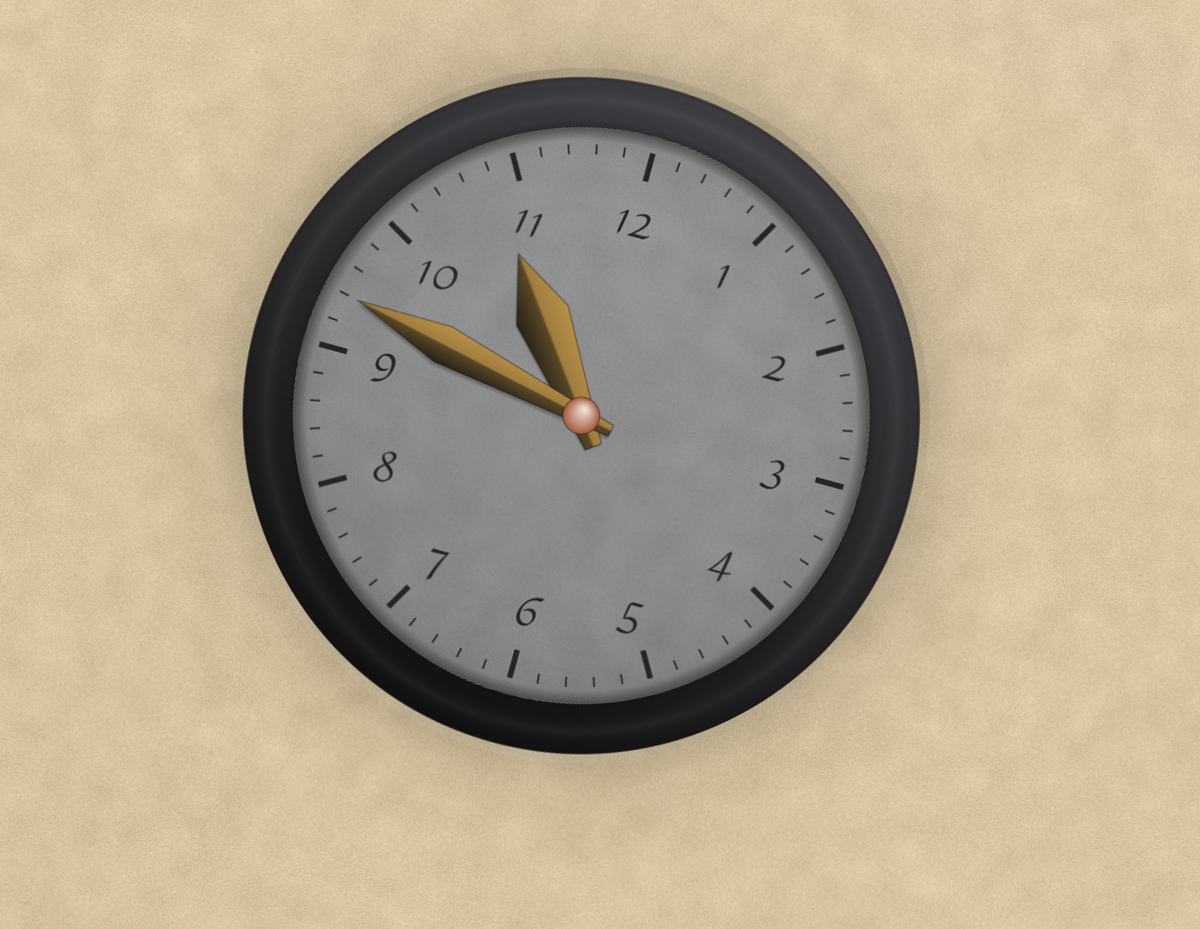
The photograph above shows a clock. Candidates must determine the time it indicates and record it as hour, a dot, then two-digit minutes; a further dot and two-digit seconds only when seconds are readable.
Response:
10.47
